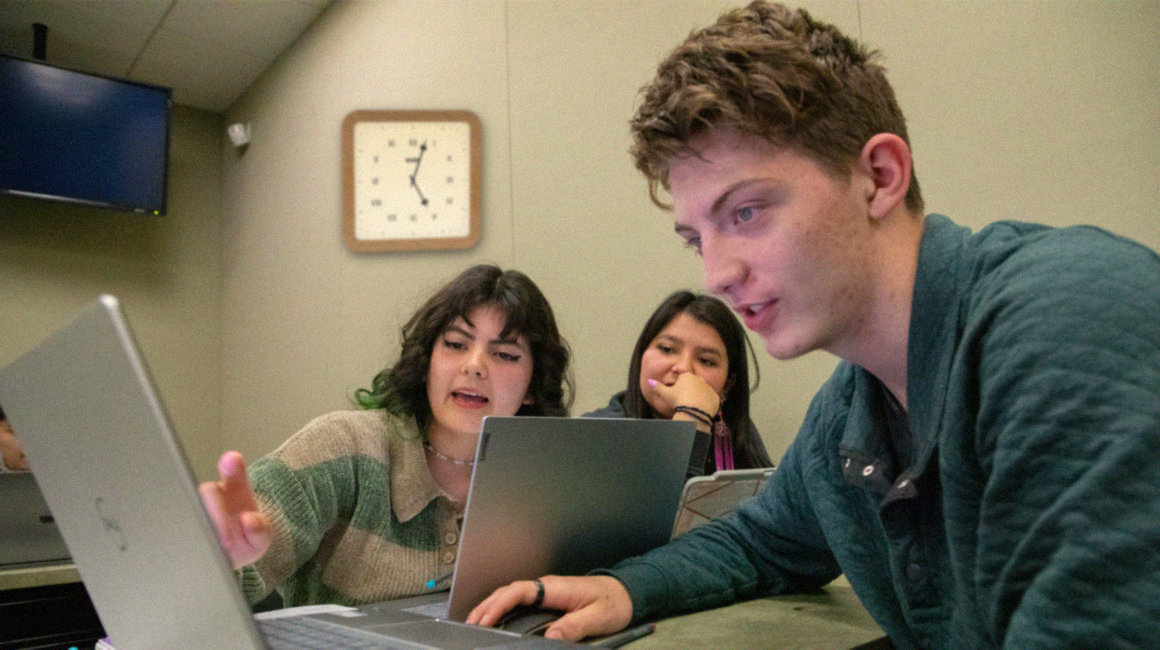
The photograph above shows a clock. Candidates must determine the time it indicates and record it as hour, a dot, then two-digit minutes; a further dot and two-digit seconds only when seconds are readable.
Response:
5.03
